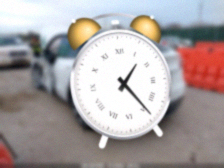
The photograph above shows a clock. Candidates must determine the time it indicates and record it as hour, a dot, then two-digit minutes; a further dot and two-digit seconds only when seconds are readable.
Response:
1.24
